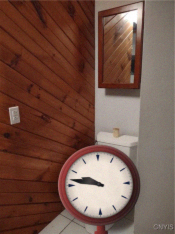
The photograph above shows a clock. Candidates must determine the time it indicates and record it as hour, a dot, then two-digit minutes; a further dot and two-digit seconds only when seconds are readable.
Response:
9.47
